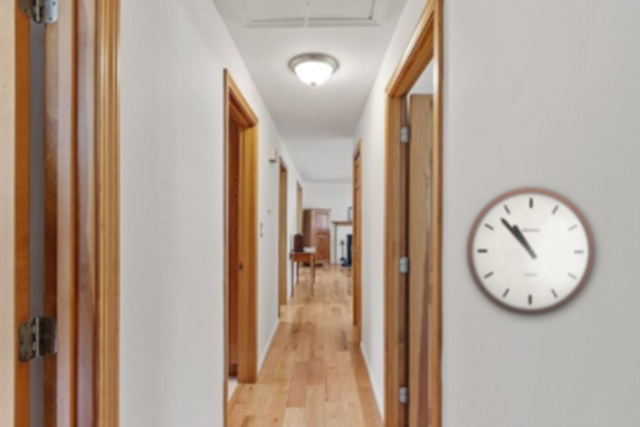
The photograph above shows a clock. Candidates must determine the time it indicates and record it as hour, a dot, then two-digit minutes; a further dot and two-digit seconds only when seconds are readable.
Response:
10.53
